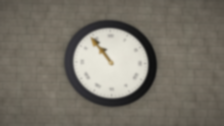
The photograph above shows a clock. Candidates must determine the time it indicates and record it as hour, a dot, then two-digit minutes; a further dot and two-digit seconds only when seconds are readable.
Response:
10.54
